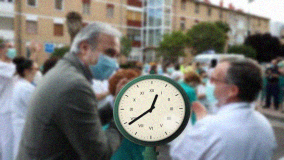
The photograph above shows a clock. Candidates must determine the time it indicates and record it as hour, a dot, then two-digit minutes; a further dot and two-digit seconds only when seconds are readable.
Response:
12.39
